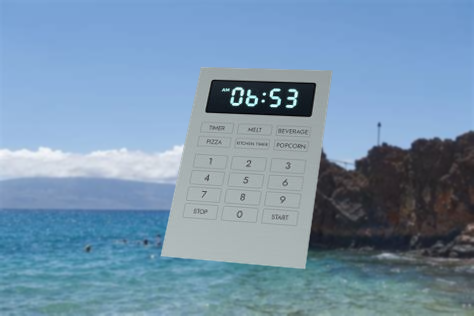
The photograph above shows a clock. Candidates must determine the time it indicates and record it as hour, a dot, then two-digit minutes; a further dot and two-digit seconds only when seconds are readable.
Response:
6.53
